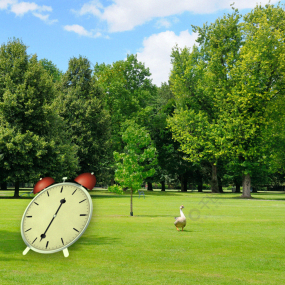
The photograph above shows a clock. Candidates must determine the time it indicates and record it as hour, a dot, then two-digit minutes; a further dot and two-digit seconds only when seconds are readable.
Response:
12.33
